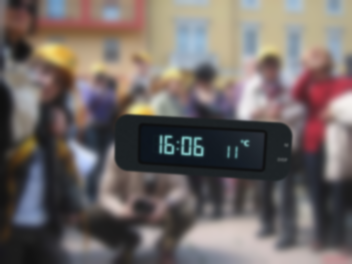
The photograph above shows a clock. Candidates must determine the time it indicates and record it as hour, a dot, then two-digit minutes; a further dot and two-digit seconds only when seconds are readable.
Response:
16.06
